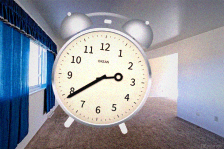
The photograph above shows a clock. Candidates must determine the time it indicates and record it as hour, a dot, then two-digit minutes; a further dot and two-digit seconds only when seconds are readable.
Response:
2.39
